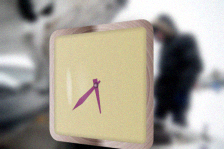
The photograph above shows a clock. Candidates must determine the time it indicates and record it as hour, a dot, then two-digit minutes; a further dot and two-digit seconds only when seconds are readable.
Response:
5.38
